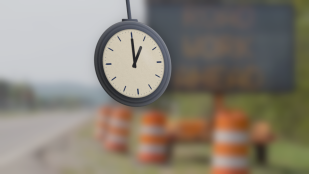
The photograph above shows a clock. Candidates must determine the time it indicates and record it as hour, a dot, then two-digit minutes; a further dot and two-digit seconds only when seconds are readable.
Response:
1.00
